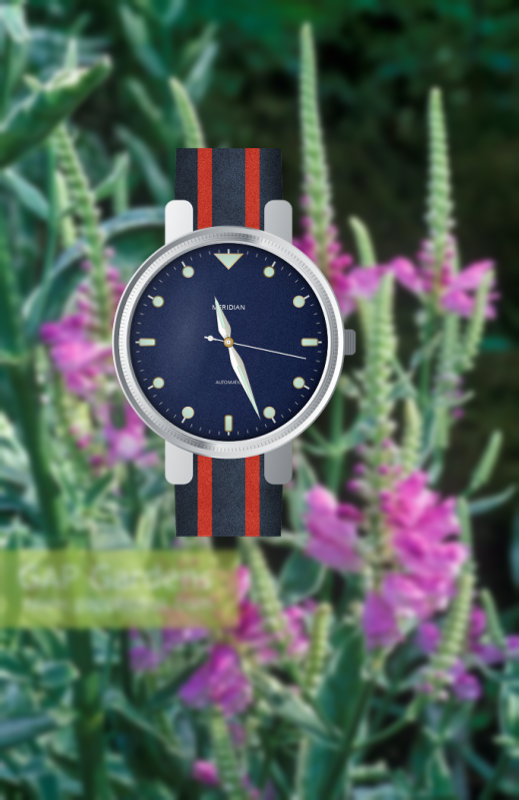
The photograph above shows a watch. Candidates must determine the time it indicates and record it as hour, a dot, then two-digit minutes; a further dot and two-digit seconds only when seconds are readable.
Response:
11.26.17
